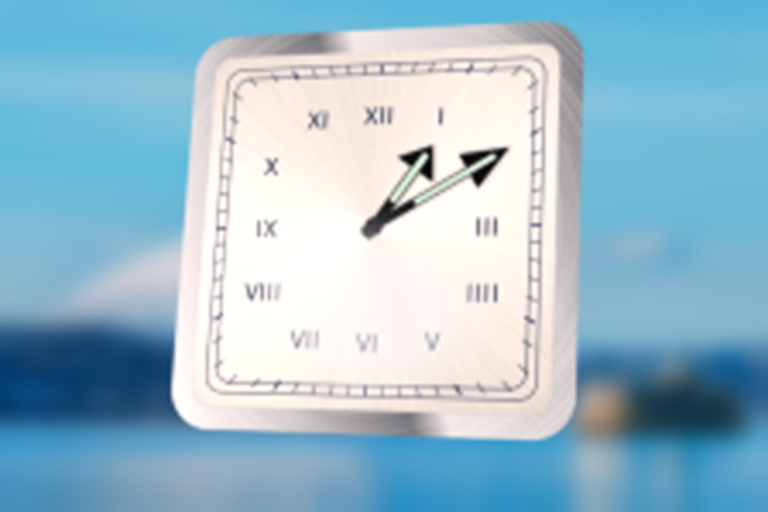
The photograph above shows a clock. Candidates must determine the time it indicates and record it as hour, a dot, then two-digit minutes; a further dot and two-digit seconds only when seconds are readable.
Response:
1.10
